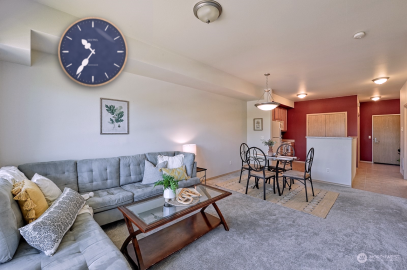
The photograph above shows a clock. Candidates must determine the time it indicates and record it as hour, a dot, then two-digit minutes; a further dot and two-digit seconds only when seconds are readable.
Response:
10.36
